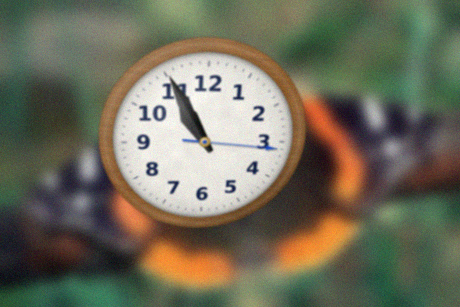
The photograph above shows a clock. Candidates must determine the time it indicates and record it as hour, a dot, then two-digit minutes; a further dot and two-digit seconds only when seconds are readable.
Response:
10.55.16
